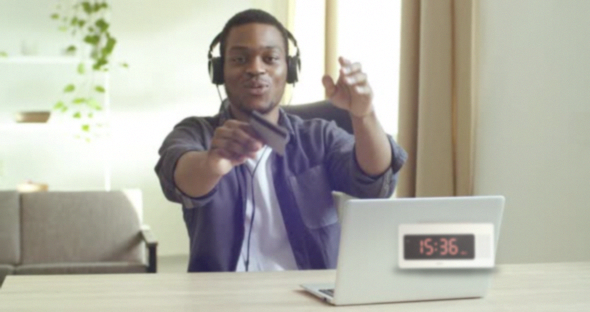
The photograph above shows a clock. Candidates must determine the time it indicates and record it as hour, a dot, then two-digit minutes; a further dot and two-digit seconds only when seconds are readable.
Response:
15.36
